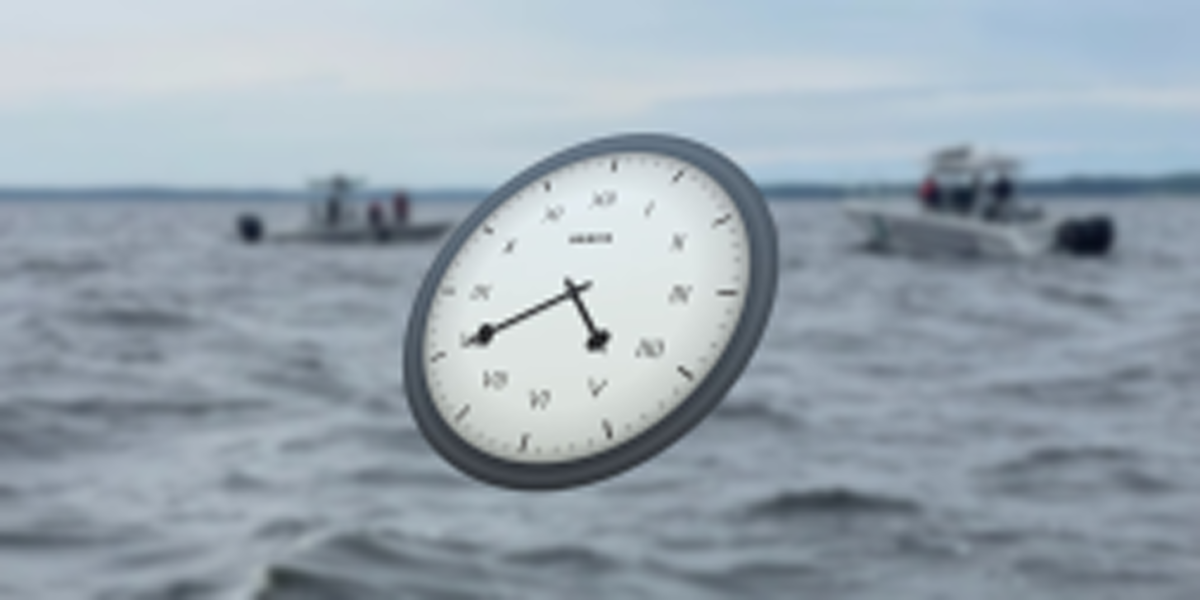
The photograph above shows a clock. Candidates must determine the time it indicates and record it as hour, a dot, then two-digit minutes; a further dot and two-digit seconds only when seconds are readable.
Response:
4.40
